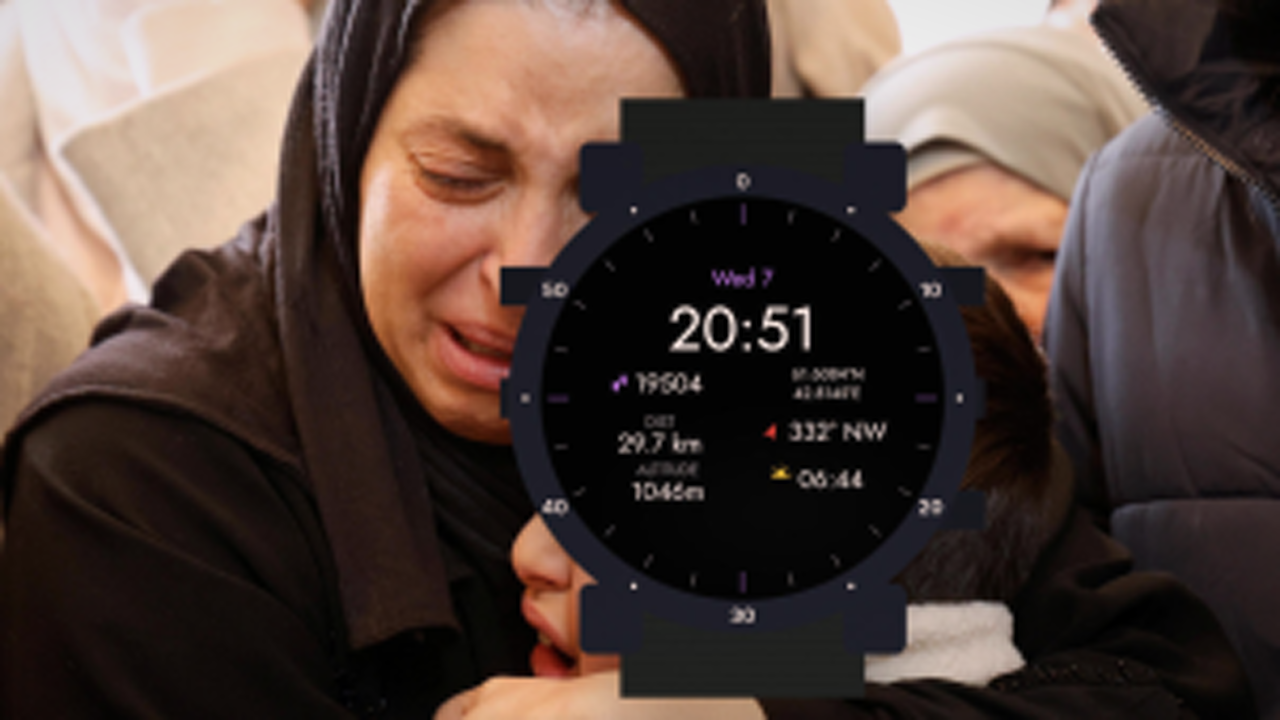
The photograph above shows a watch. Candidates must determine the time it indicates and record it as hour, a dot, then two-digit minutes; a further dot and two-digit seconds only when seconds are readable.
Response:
20.51
